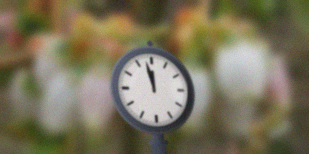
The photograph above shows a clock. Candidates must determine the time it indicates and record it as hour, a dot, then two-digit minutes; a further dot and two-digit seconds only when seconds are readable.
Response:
11.58
